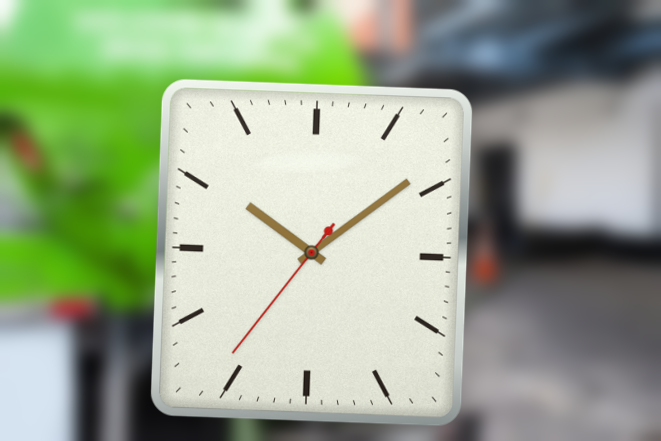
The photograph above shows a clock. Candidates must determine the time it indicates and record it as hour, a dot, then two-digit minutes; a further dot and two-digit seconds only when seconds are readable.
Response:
10.08.36
